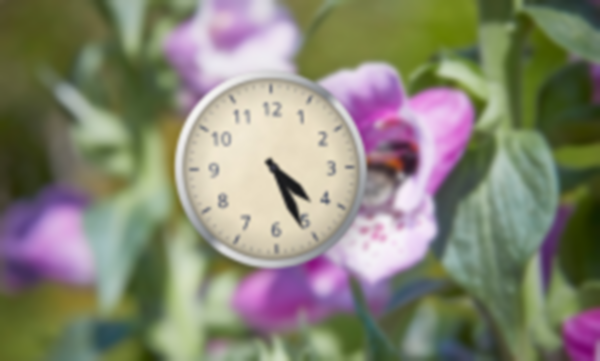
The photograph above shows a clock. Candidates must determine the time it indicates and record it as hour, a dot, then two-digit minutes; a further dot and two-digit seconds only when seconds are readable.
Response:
4.26
